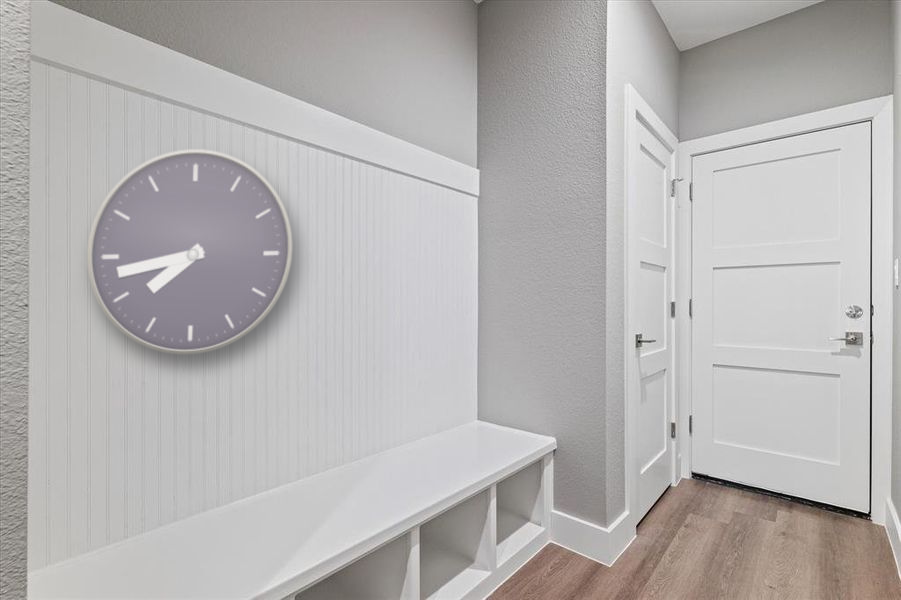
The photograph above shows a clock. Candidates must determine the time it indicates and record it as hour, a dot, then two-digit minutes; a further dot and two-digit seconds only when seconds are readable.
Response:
7.43
